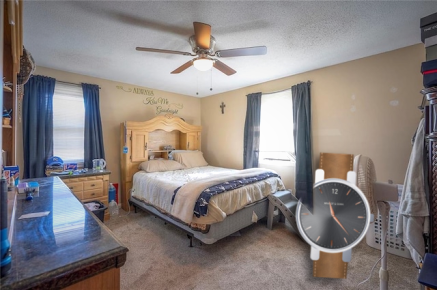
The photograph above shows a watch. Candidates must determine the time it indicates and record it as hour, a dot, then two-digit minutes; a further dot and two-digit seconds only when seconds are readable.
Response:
11.23
